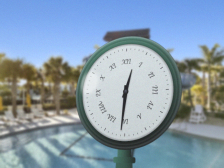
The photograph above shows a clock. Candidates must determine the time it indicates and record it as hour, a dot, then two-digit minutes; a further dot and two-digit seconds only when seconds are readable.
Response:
12.31
